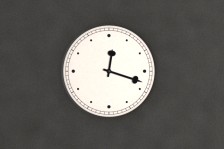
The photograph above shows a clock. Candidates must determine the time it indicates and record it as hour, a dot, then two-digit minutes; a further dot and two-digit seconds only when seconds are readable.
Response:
12.18
